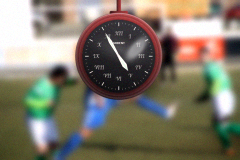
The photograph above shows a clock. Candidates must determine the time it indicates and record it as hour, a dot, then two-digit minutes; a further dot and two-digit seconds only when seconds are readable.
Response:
4.55
